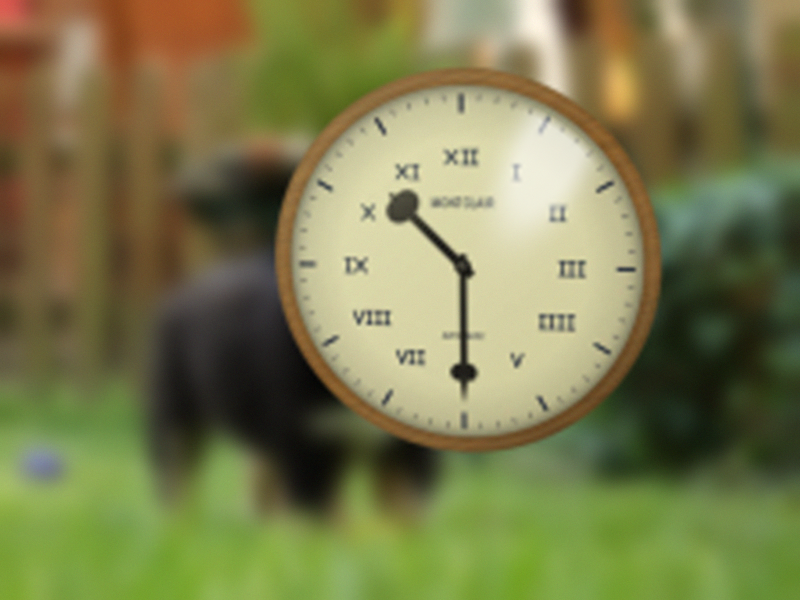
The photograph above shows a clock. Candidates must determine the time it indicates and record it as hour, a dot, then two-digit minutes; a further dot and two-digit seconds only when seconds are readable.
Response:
10.30
